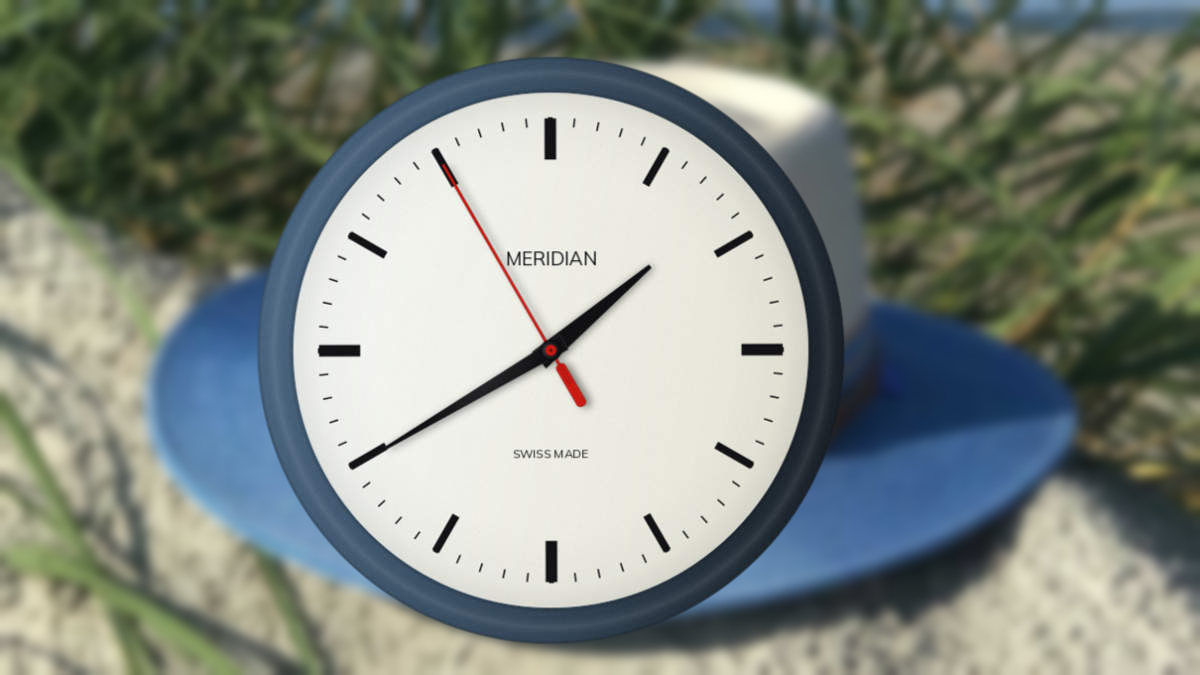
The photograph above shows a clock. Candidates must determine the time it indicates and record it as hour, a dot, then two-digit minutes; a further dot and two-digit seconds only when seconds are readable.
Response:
1.39.55
